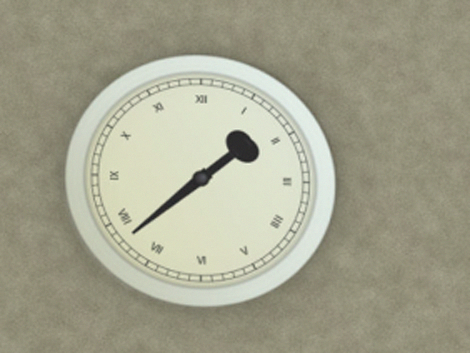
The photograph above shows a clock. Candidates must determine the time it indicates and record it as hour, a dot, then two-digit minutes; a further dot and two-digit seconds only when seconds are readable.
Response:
1.38
